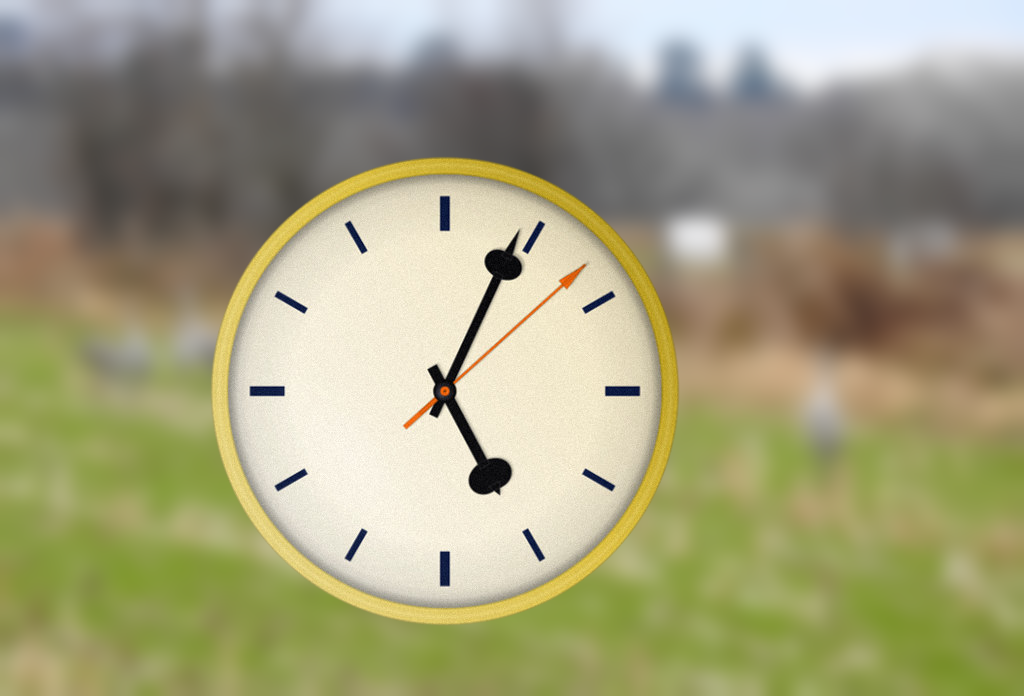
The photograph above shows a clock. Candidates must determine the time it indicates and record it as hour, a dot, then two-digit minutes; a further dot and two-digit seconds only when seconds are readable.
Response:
5.04.08
